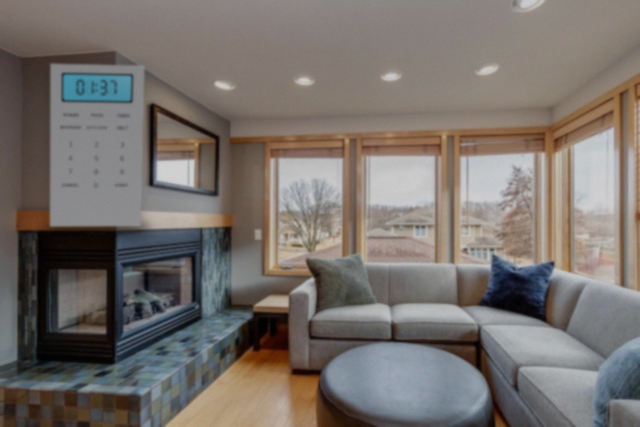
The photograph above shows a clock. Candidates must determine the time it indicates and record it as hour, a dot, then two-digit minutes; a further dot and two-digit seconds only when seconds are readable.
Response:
1.37
